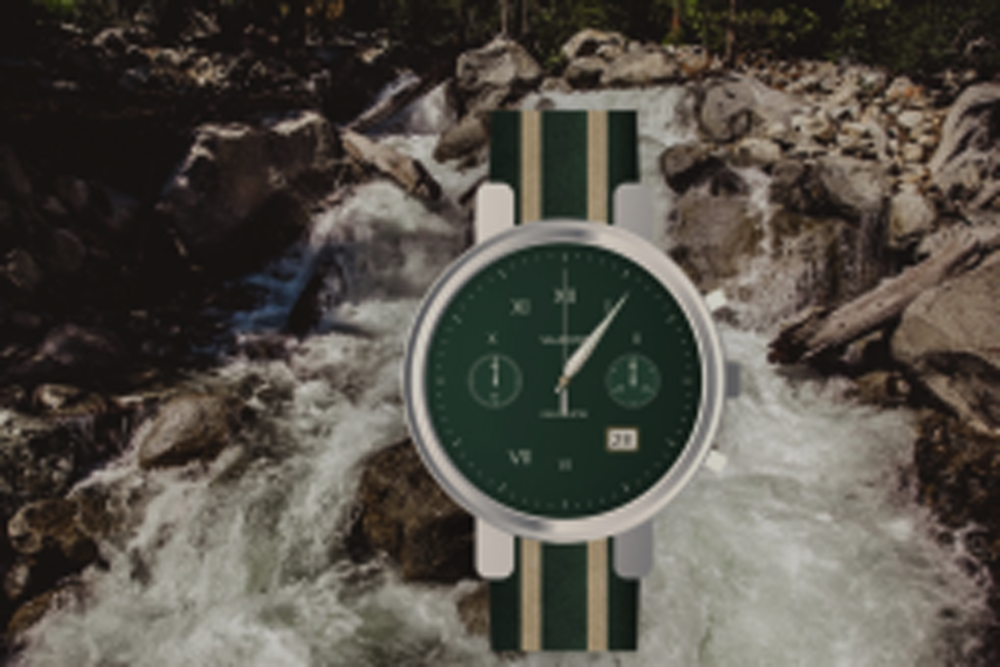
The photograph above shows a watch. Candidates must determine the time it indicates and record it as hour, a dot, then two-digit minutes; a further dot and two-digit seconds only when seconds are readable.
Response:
1.06
